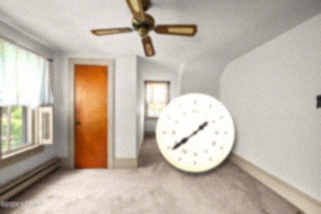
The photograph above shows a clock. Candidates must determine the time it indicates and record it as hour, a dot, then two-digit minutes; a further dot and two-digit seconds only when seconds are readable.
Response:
1.39
